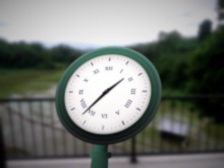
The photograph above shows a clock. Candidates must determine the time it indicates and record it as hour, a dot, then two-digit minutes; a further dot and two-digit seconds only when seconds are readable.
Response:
1.37
